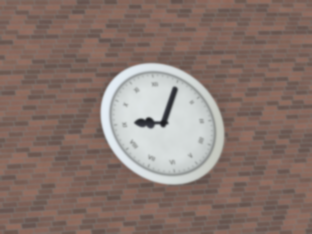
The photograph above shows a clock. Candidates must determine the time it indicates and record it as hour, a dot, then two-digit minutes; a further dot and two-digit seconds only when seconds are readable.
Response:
9.05
